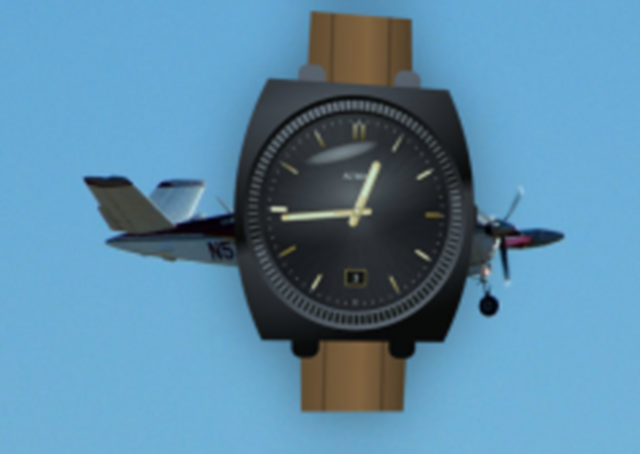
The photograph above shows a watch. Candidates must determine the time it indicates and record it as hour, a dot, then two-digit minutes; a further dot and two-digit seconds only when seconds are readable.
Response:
12.44
